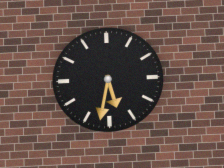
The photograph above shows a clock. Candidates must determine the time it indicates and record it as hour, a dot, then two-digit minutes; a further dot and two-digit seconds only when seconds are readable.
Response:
5.32
